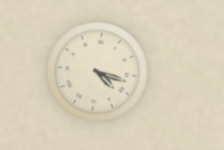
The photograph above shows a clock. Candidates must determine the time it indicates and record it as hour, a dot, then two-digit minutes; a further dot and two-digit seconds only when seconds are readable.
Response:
4.17
